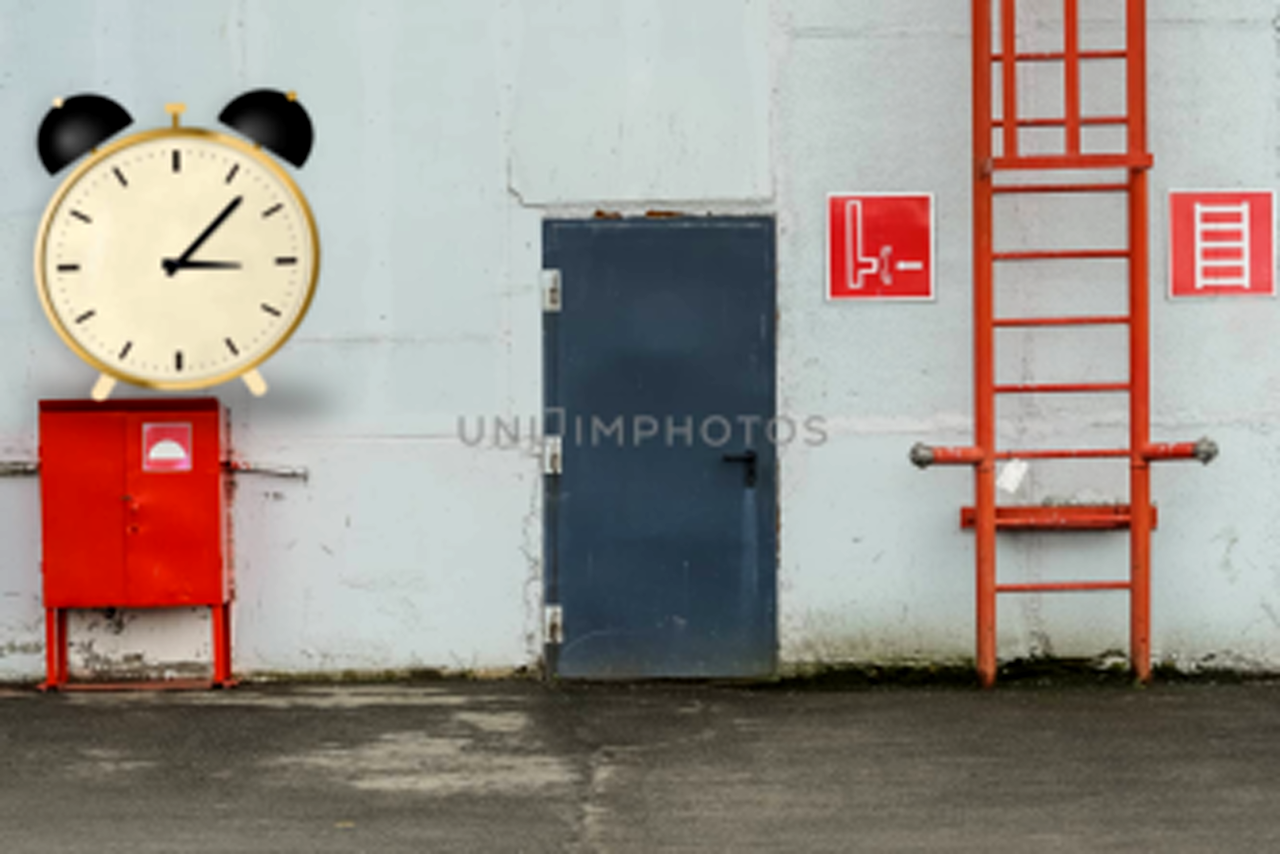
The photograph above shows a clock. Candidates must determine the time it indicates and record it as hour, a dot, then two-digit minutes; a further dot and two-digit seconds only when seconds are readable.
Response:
3.07
